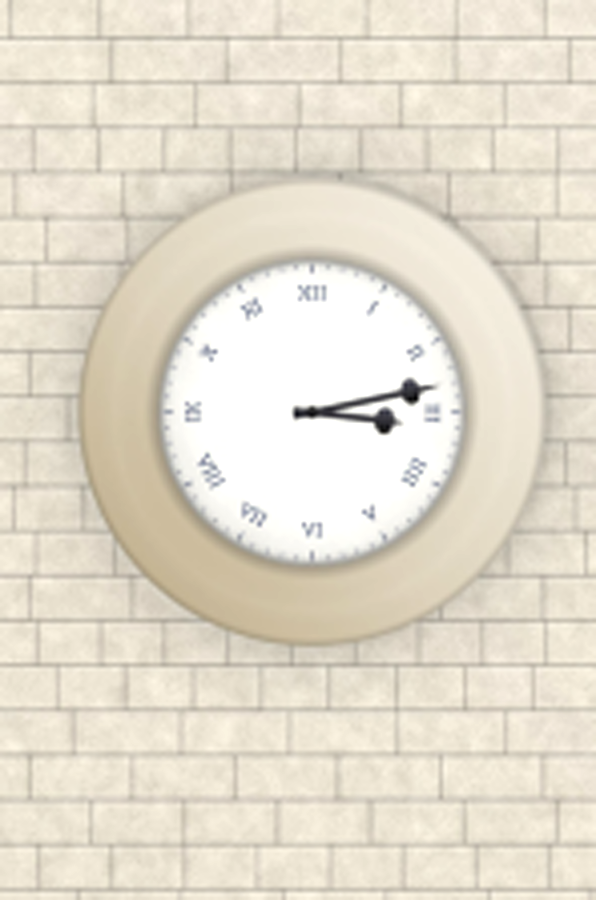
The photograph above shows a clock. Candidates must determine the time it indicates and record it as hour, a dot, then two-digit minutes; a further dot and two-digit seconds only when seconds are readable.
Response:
3.13
